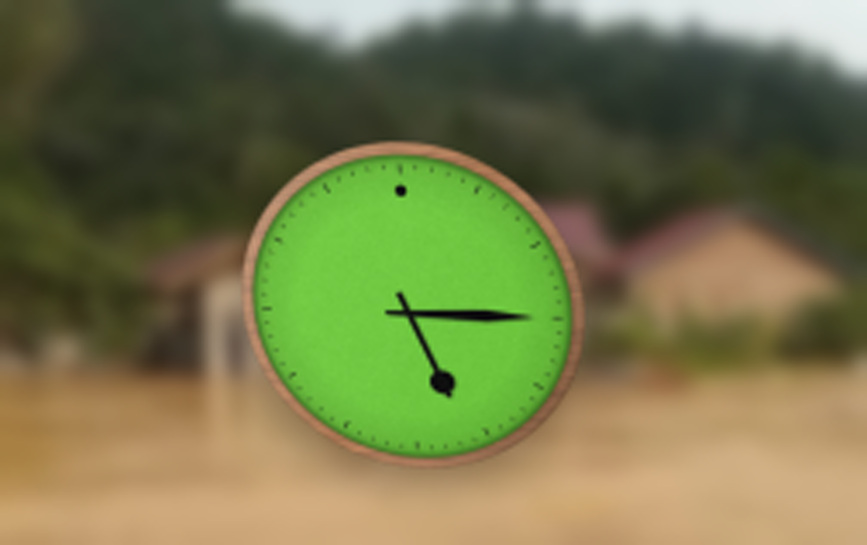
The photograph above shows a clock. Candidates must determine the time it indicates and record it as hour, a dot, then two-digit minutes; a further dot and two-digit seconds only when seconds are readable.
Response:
5.15
